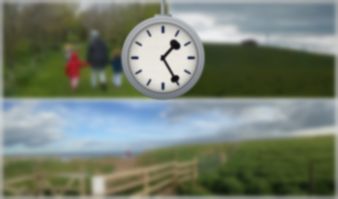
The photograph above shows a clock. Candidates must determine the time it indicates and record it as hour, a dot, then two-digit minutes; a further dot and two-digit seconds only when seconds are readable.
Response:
1.25
